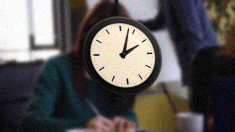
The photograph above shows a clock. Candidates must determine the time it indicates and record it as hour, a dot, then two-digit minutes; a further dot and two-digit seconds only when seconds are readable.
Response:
2.03
